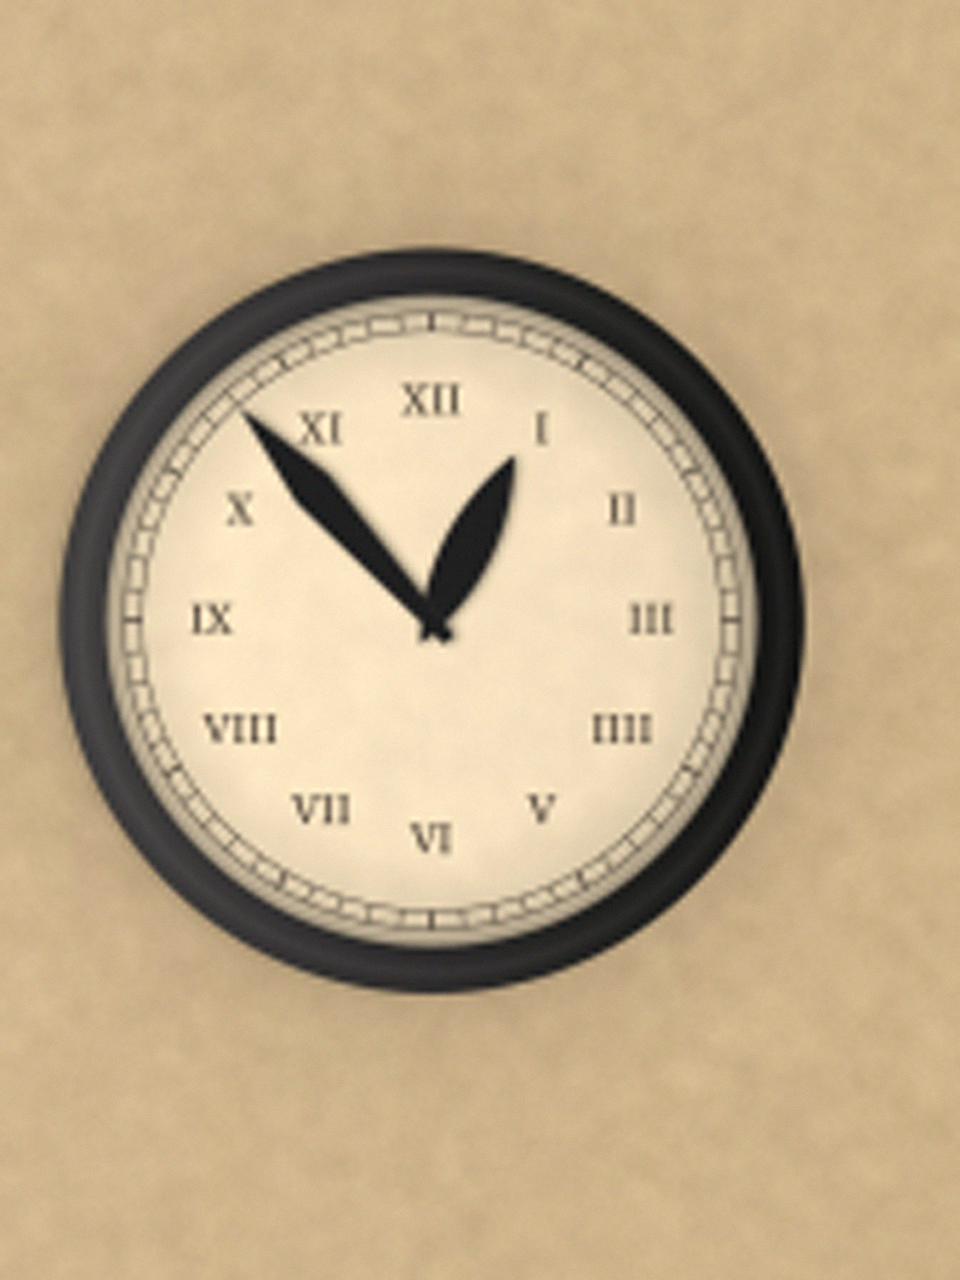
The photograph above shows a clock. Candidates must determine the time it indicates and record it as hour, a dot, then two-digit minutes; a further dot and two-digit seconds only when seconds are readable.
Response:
12.53
